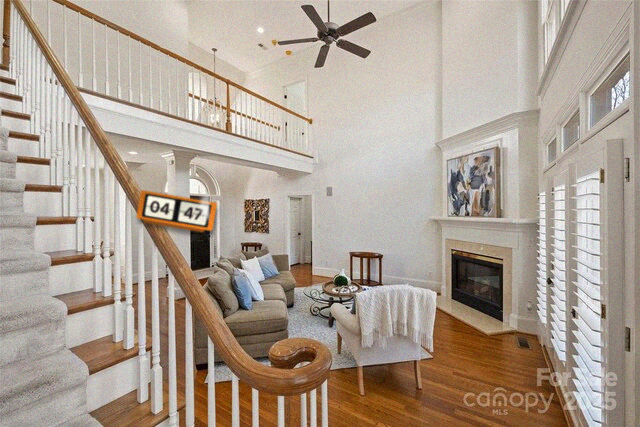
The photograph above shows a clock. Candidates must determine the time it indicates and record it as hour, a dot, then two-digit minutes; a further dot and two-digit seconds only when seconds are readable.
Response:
4.47
